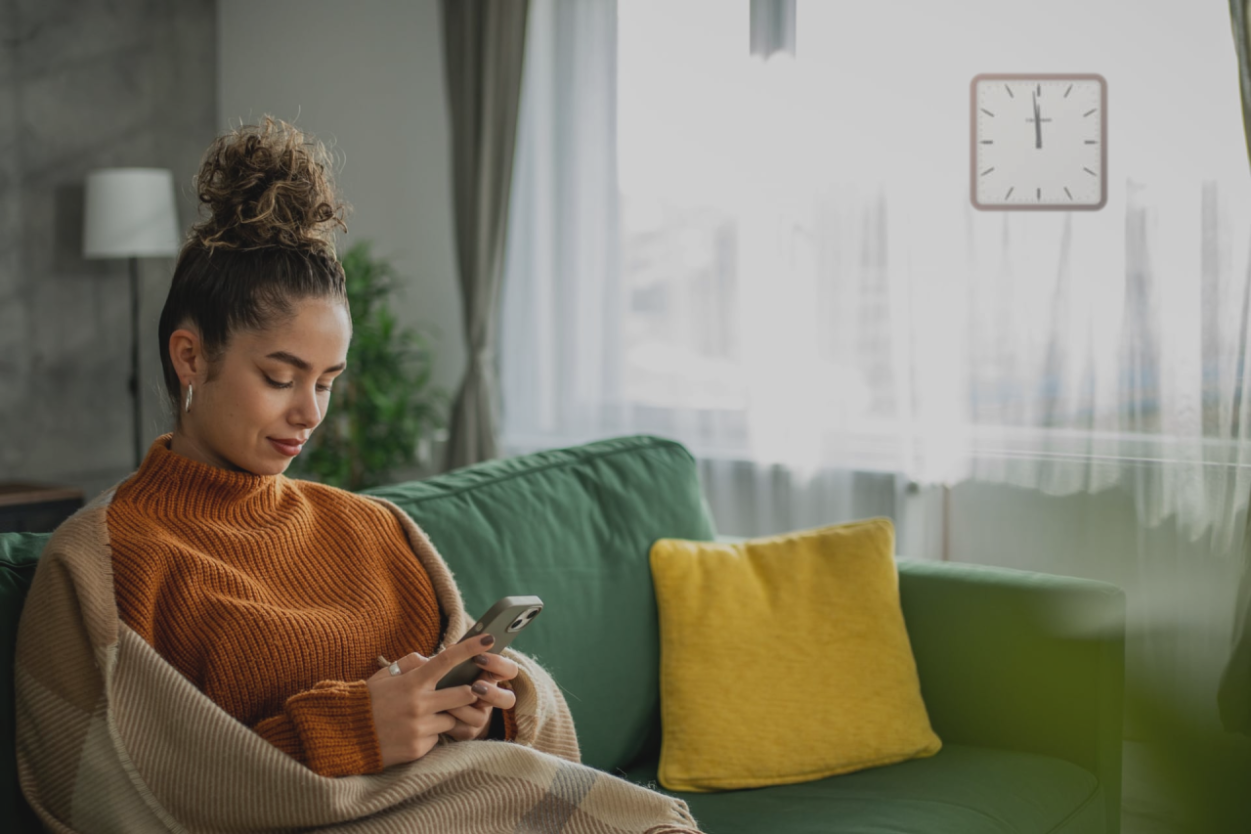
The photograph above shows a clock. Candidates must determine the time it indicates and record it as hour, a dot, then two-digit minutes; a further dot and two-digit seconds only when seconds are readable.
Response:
11.59
